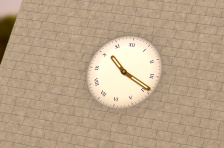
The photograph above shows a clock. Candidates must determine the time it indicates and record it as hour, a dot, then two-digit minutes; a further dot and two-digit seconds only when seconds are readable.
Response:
10.19
